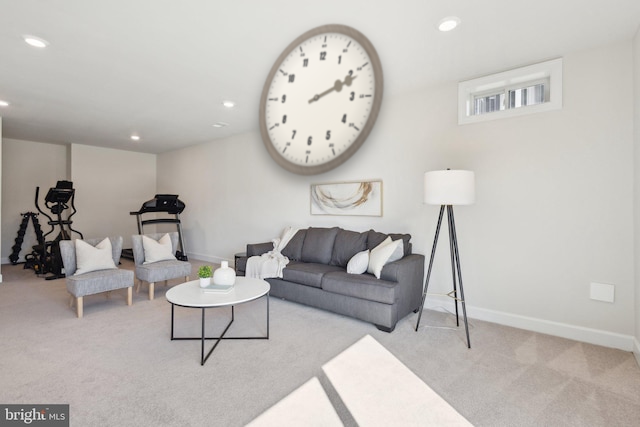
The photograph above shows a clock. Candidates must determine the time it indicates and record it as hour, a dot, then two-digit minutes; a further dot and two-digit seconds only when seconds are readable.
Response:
2.11
